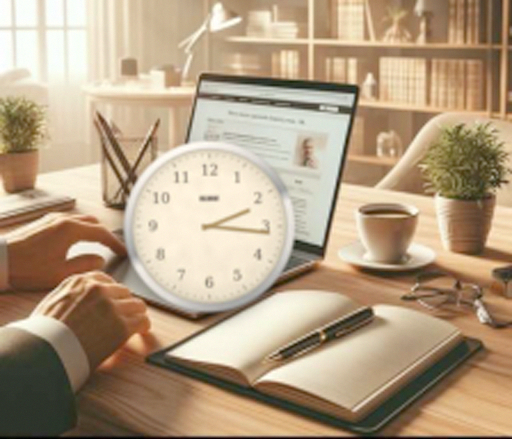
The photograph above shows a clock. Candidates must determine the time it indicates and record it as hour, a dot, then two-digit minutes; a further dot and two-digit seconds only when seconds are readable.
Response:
2.16
